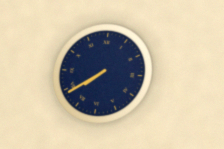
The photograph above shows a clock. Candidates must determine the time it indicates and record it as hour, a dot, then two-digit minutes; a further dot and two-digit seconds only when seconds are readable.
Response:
7.39
